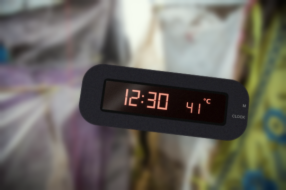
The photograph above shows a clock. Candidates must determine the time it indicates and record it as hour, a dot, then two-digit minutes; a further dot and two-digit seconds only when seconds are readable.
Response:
12.30
